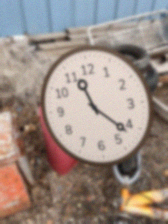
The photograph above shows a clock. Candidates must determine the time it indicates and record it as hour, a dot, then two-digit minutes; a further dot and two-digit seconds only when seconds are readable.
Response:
11.22
